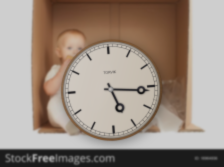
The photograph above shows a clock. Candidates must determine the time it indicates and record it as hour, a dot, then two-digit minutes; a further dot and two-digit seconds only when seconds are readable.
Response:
5.16
